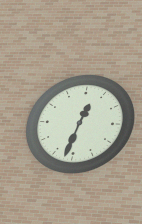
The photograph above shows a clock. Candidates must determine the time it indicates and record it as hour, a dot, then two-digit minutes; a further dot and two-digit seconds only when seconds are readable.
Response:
12.32
